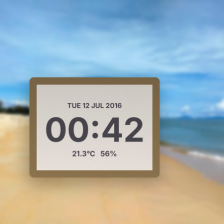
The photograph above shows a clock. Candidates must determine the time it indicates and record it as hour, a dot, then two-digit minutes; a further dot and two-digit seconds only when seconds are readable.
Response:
0.42
